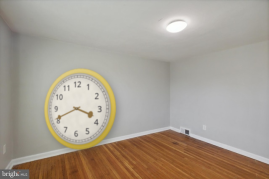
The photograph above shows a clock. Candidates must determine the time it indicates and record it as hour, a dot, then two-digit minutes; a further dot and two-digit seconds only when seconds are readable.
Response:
3.41
